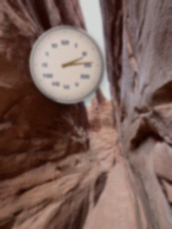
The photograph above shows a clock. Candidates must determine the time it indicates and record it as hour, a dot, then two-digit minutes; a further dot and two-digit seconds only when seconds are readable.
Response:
2.14
